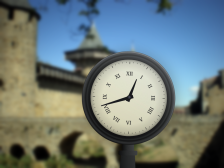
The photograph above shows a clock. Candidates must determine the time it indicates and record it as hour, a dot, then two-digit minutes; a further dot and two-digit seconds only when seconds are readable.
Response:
12.42
